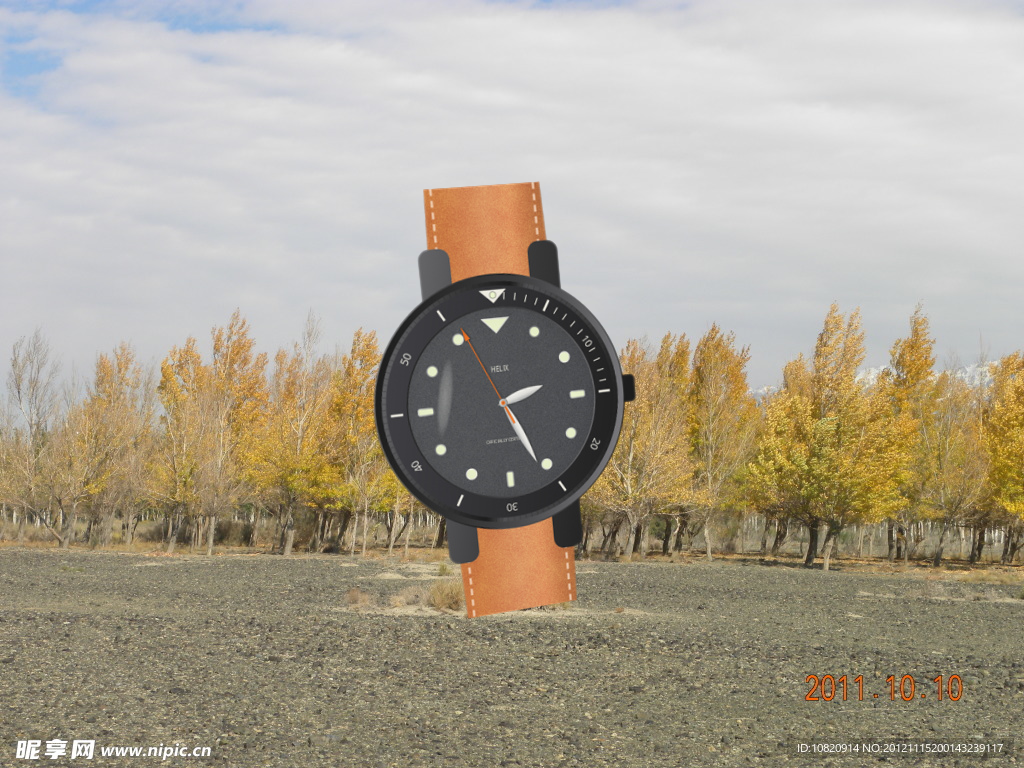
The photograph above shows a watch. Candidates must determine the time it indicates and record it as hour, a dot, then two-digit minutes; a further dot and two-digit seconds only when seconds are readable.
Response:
2.25.56
